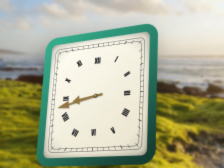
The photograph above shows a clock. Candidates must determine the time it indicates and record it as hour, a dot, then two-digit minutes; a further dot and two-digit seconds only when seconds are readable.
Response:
8.43
